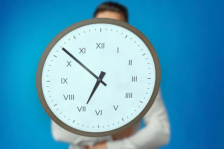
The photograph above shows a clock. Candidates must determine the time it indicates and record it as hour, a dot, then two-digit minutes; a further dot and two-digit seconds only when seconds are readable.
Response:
6.52
